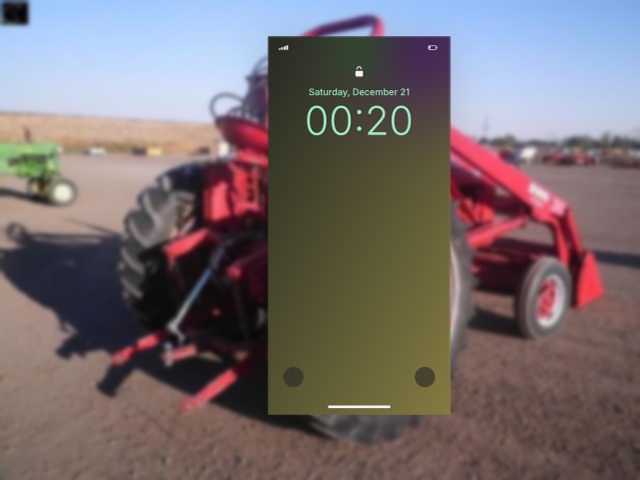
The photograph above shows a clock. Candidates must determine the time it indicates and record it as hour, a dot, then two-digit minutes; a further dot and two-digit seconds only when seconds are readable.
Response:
0.20
